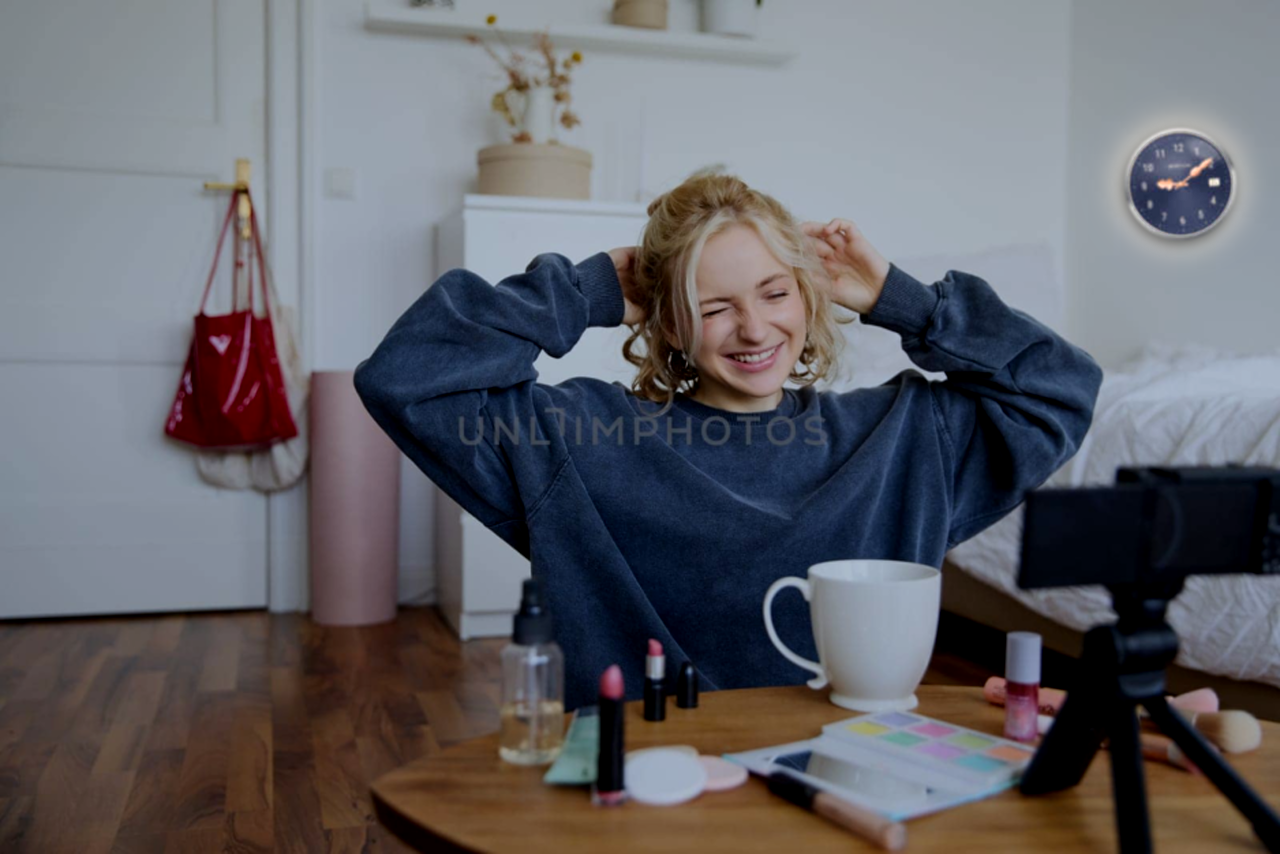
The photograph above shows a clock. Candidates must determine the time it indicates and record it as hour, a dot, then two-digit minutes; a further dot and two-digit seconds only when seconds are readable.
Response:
9.09
